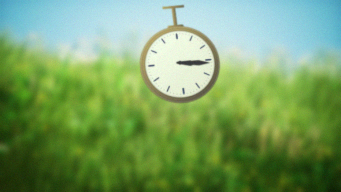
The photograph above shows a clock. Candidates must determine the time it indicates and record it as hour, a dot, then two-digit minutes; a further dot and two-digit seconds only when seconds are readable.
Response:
3.16
